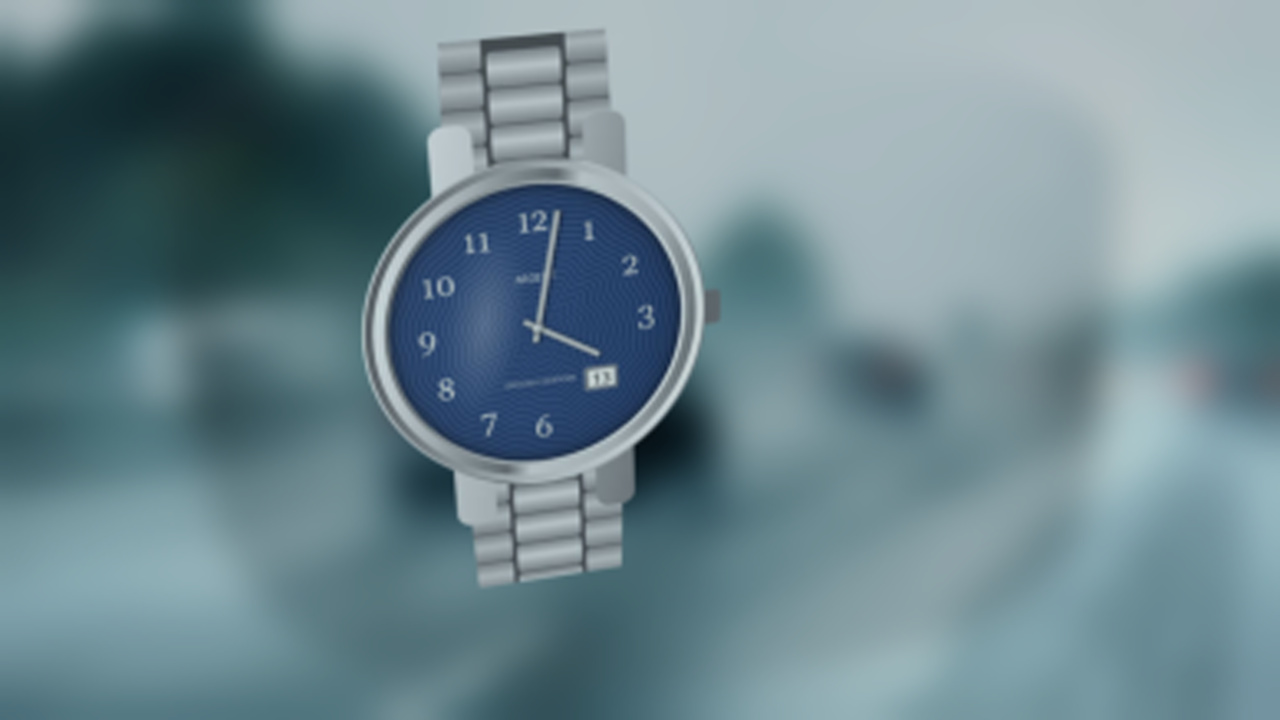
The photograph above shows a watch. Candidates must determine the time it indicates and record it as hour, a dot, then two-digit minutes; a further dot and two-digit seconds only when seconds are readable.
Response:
4.02
